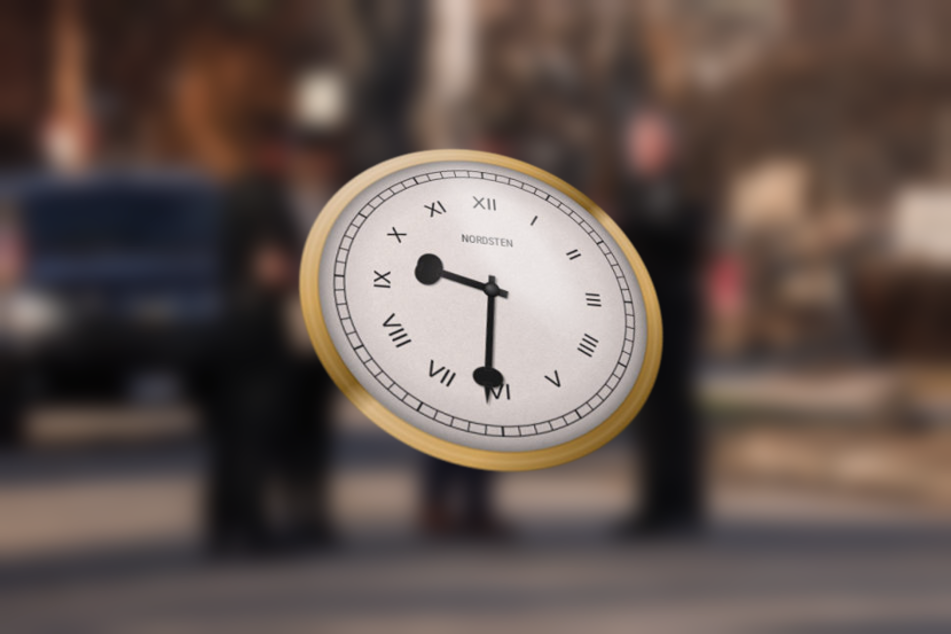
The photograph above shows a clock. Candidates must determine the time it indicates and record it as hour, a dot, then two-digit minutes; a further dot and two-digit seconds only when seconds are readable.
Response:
9.31
